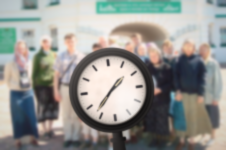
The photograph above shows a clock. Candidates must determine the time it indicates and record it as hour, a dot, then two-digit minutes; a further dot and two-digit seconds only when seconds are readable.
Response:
1.37
